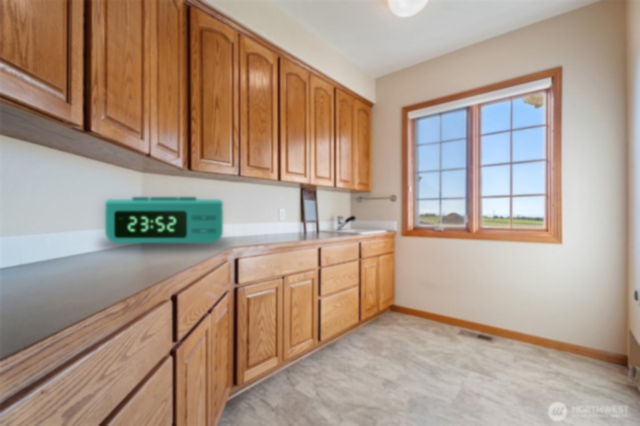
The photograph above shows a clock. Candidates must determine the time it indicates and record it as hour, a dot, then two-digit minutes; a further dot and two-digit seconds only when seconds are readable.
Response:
23.52
